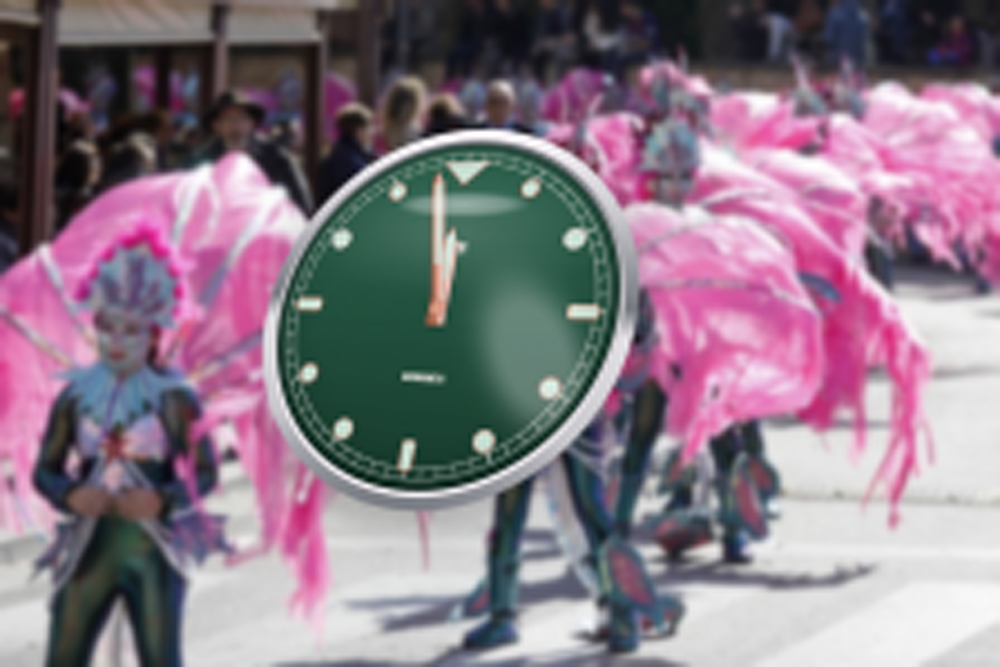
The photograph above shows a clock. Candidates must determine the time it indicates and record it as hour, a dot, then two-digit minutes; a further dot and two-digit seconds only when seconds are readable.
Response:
11.58
